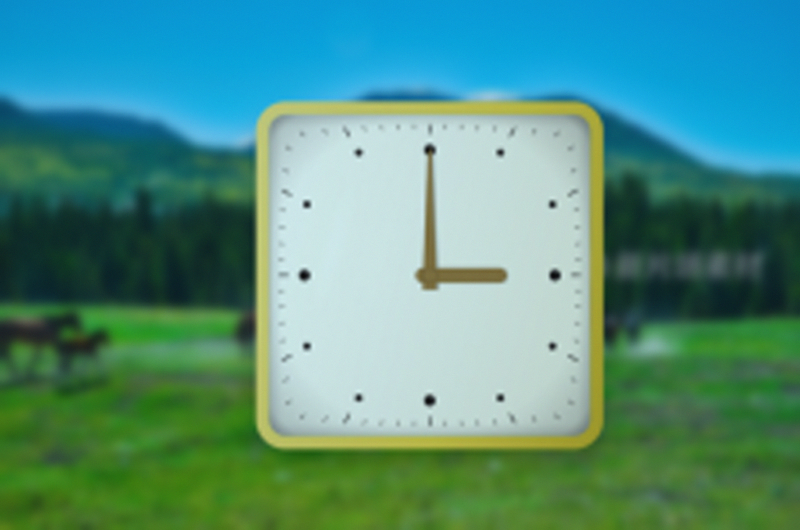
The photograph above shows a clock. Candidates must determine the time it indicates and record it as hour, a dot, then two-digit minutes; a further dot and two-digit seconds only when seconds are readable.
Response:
3.00
